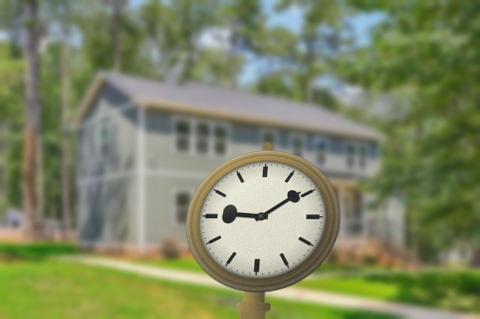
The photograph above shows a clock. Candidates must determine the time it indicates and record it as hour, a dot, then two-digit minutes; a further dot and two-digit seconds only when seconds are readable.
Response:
9.09
